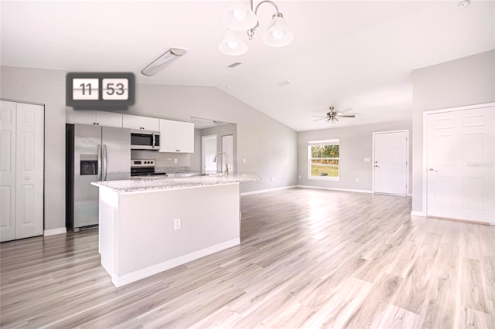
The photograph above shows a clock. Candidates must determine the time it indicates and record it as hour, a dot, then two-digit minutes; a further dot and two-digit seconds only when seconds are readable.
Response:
11.53
